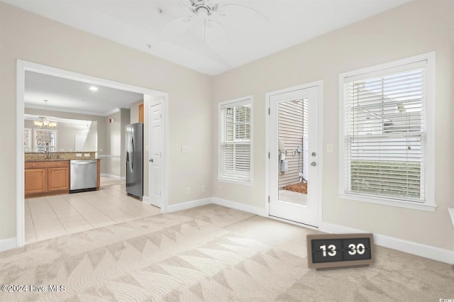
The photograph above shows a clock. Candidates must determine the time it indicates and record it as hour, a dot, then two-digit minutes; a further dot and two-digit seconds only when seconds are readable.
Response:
13.30
